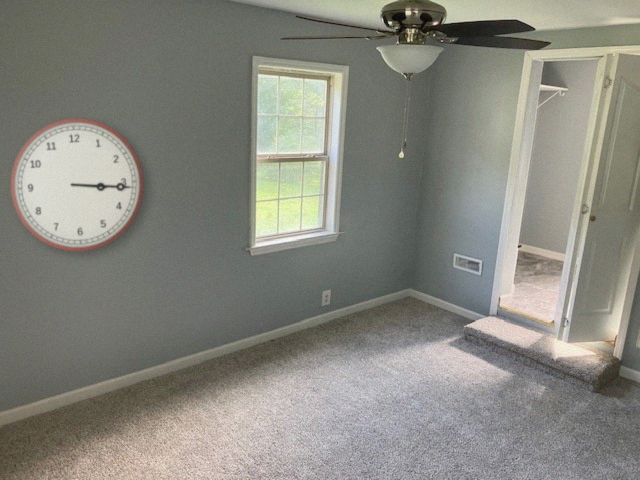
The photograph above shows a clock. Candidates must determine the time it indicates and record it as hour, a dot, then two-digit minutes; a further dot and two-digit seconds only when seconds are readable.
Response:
3.16
